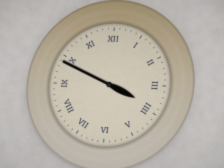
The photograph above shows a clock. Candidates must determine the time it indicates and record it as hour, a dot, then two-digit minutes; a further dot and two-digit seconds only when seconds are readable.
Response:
3.49
